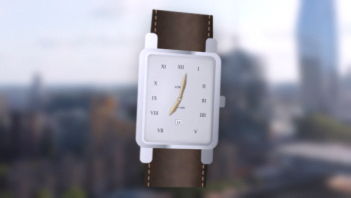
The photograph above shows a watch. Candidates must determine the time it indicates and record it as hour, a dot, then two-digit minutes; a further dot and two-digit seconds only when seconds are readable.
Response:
7.02
